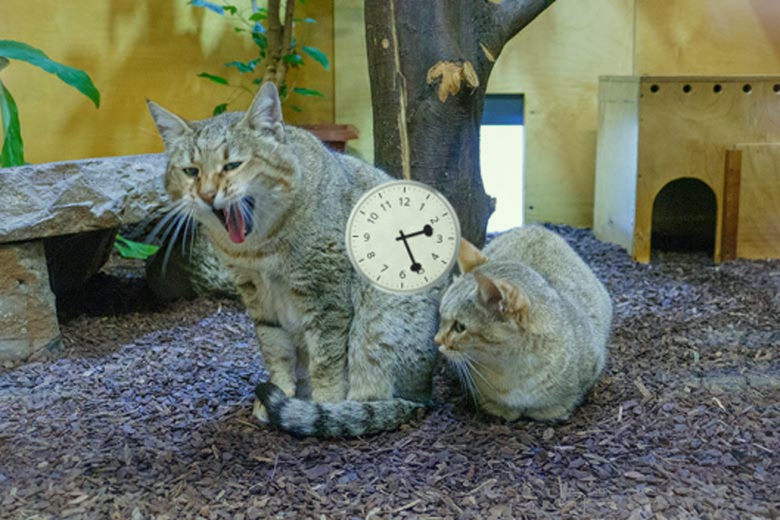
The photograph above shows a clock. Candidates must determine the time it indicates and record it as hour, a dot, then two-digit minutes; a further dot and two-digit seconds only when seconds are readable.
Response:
2.26
